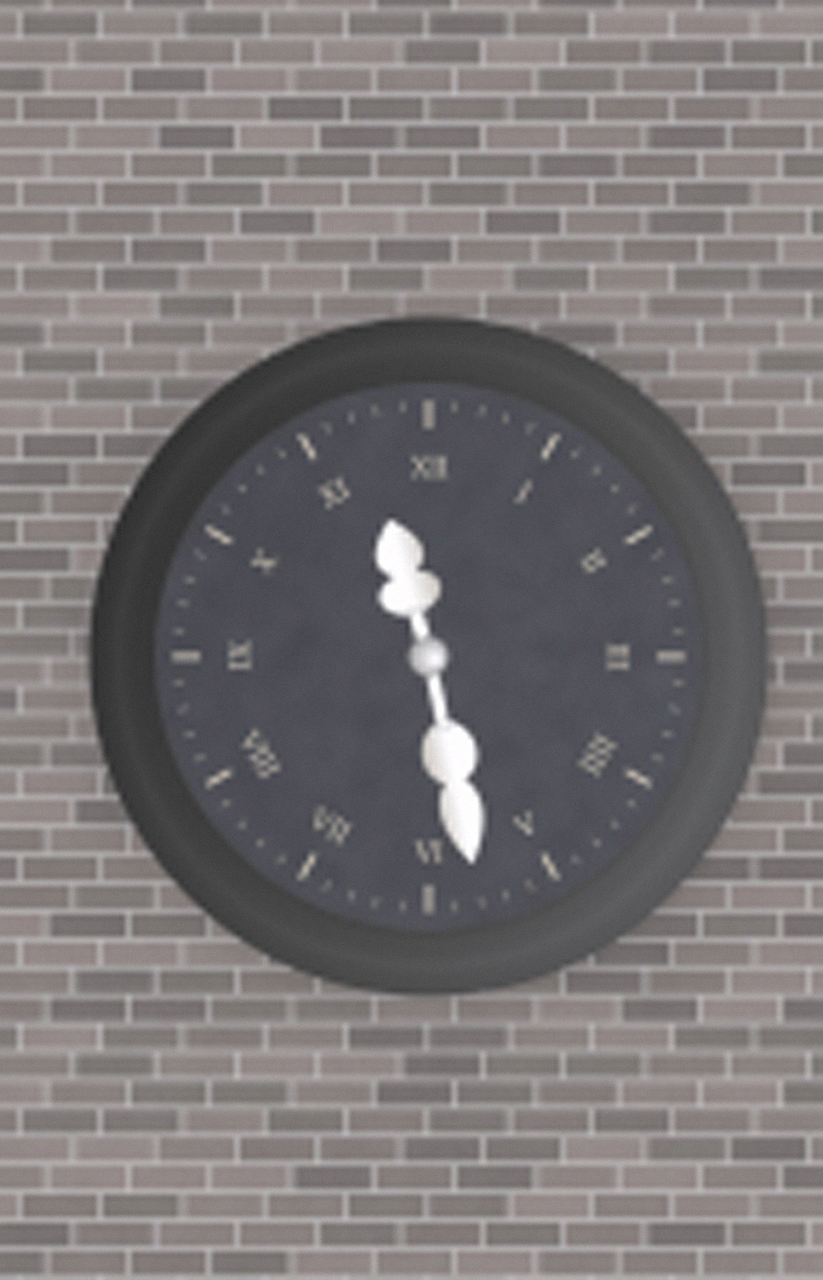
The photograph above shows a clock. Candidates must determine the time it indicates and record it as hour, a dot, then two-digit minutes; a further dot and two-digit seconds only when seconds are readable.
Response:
11.28
